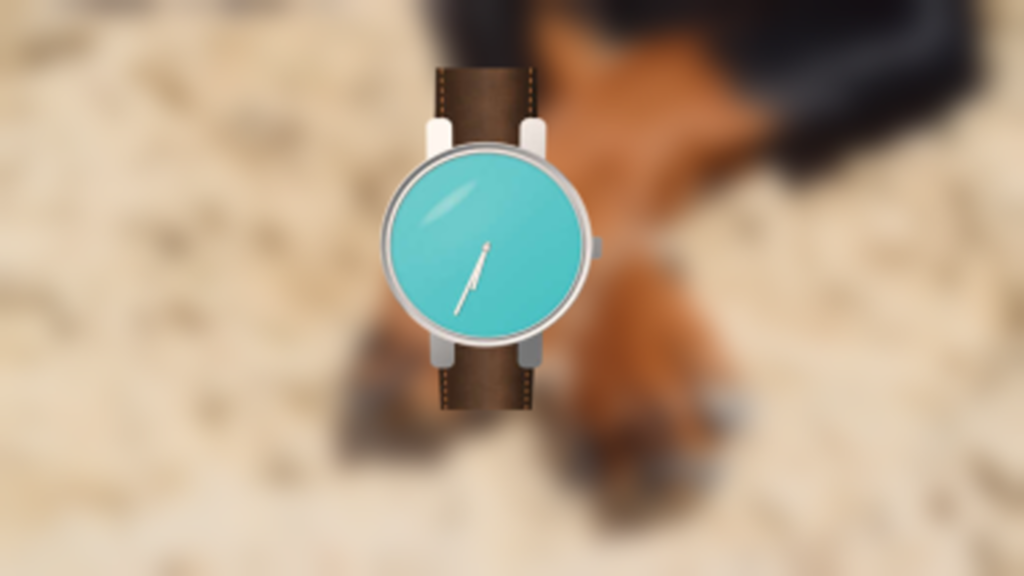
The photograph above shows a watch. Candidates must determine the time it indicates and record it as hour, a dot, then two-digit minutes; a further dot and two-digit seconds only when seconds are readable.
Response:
6.34
